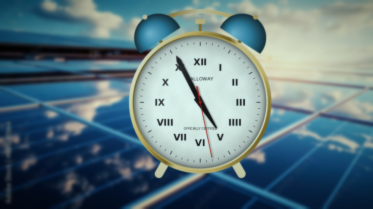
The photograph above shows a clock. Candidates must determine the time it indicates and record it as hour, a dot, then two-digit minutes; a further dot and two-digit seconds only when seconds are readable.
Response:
4.55.28
